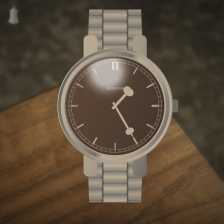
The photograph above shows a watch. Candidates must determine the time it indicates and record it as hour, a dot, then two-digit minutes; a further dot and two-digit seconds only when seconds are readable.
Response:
1.25
